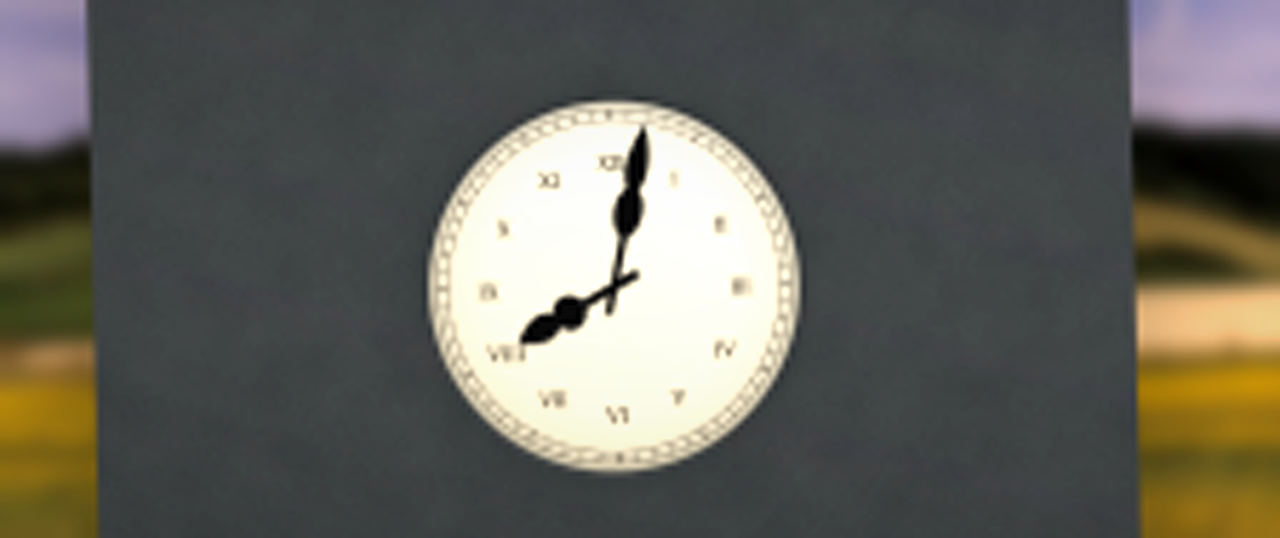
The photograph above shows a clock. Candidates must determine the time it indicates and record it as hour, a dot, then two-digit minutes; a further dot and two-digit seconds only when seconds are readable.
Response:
8.02
